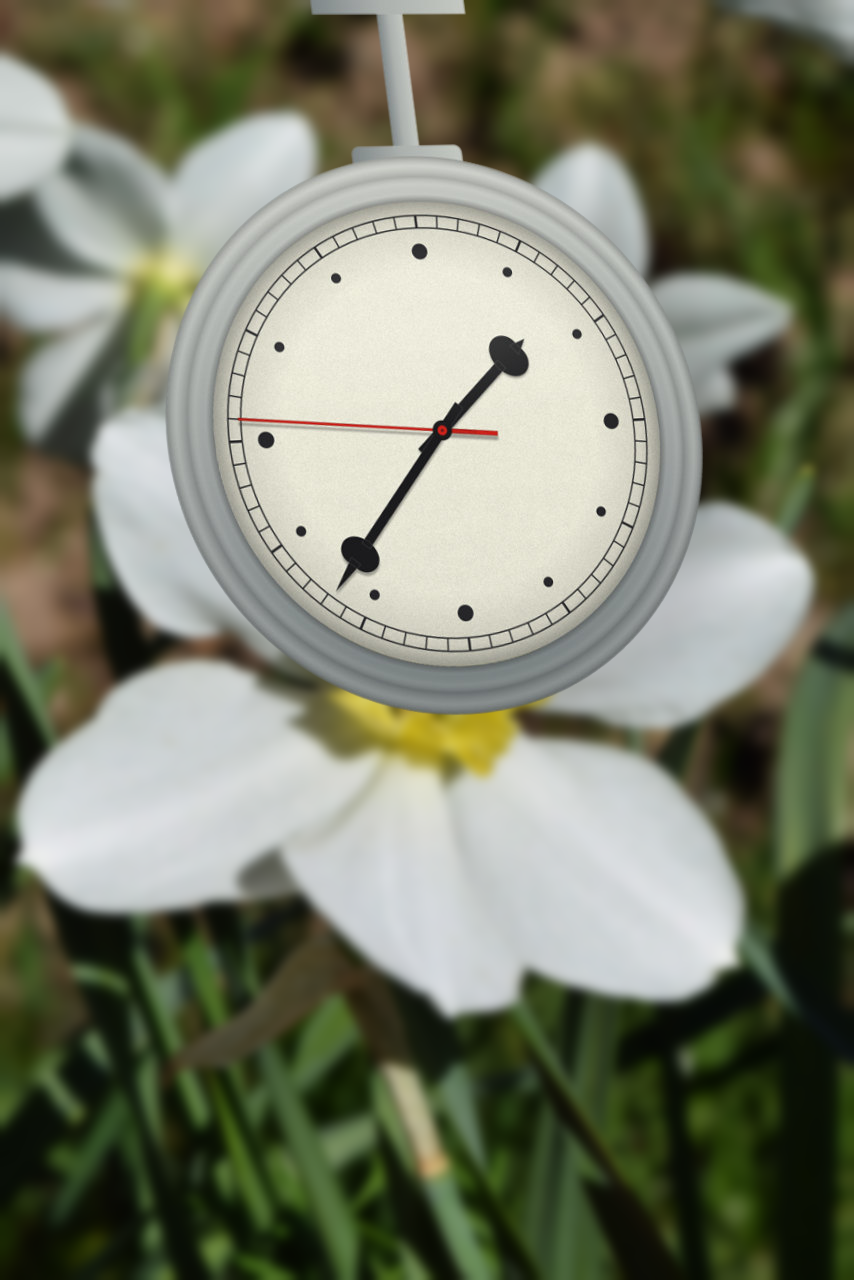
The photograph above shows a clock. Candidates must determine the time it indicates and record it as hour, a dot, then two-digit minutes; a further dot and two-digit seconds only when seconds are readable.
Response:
1.36.46
